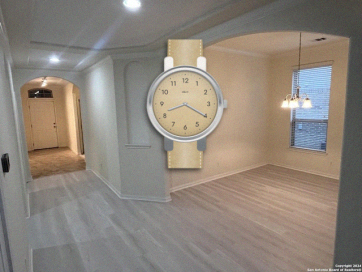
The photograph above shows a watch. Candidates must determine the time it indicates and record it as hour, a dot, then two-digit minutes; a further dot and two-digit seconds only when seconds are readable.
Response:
8.20
